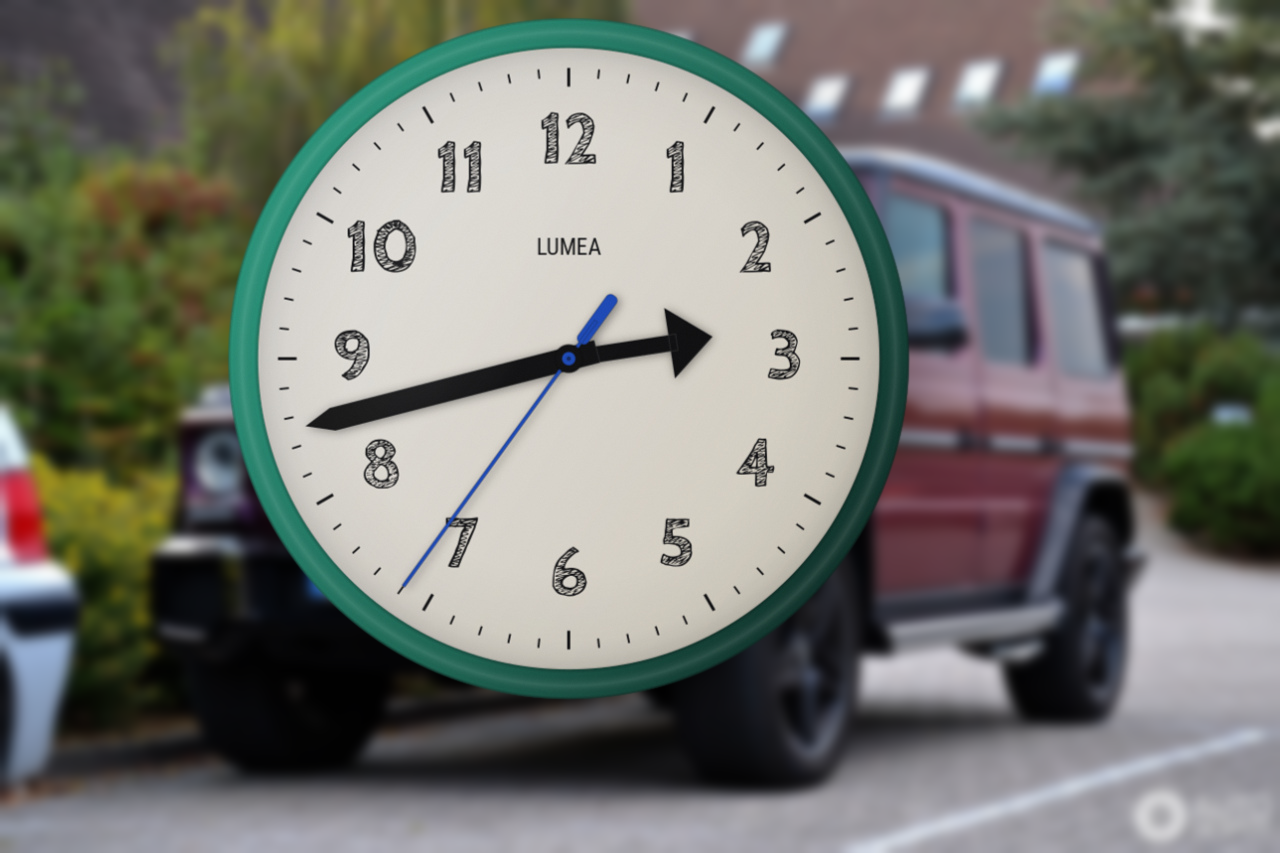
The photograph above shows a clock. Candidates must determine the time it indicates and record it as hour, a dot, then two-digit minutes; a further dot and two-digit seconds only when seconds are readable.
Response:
2.42.36
